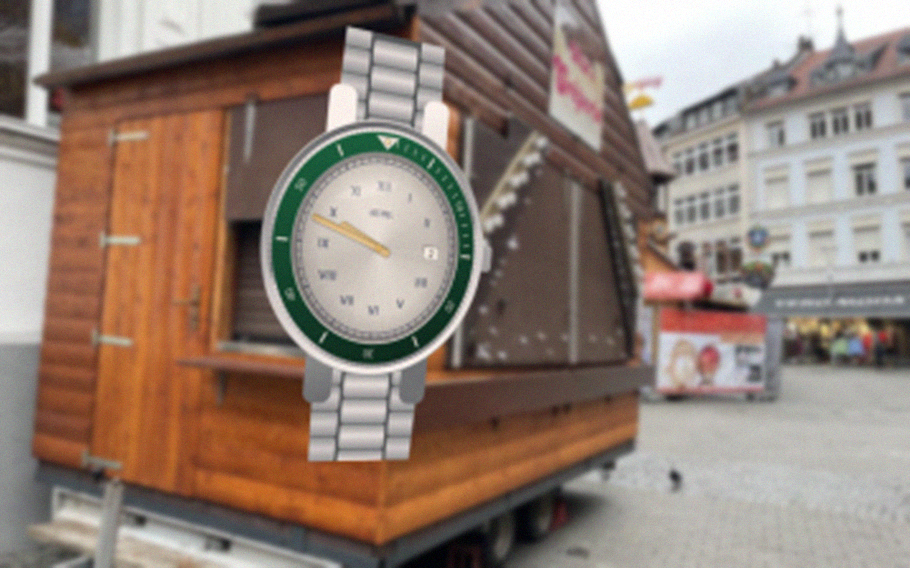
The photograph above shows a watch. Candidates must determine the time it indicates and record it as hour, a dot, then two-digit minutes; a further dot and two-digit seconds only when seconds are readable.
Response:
9.48
